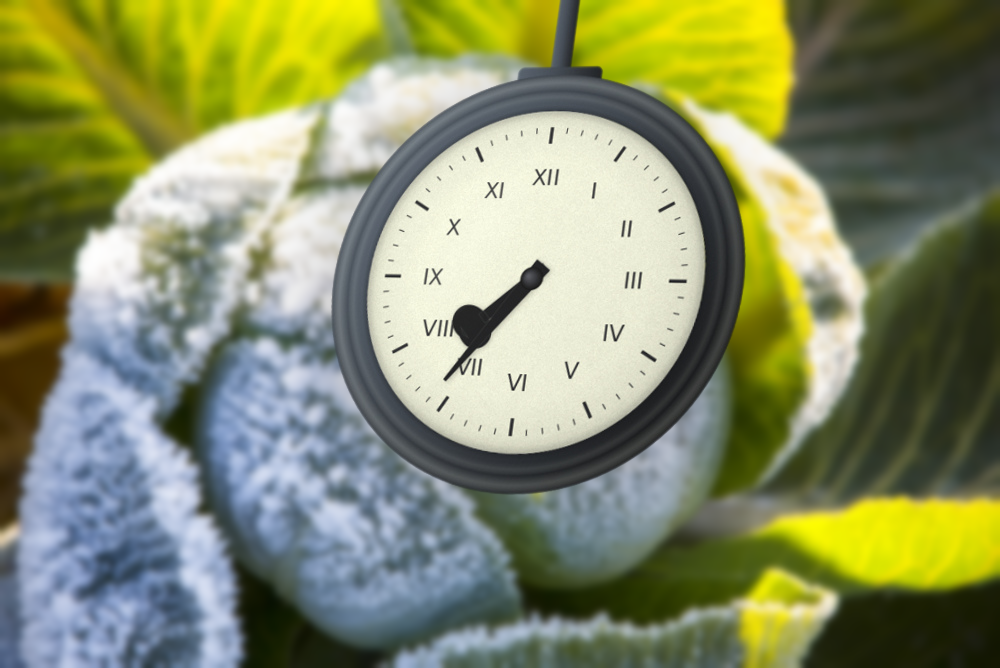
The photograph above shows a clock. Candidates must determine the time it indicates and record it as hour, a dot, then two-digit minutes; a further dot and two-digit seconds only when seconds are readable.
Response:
7.36
